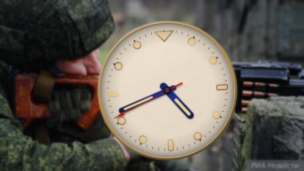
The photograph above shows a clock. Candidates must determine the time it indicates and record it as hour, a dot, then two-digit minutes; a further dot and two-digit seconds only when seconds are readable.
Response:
4.41.41
